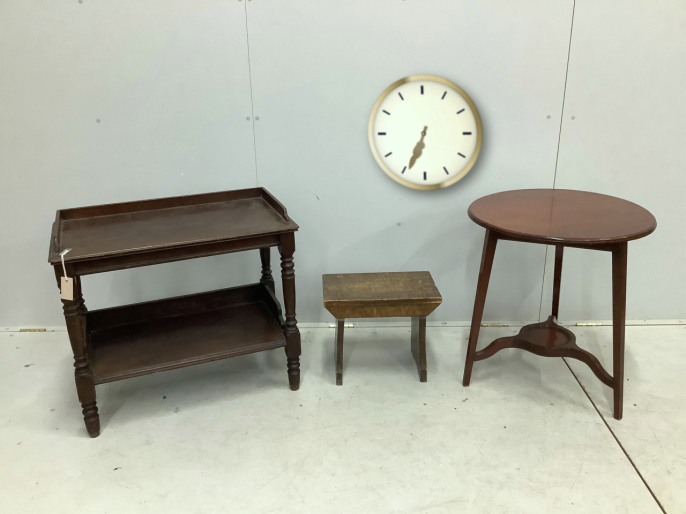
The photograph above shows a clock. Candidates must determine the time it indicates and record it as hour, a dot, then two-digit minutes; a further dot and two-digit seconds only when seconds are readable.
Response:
6.34
